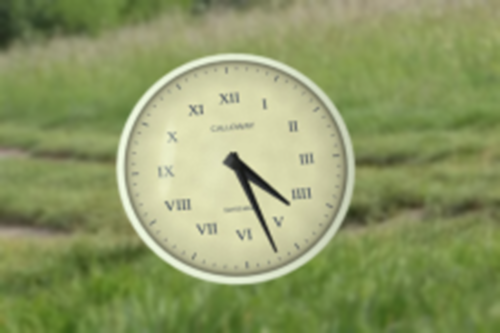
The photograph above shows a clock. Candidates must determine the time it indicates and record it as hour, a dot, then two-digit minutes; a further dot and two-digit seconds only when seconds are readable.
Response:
4.27
